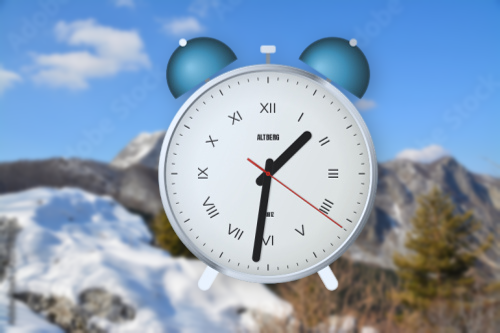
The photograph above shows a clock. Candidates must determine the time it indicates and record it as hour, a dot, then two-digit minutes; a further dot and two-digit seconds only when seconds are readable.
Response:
1.31.21
